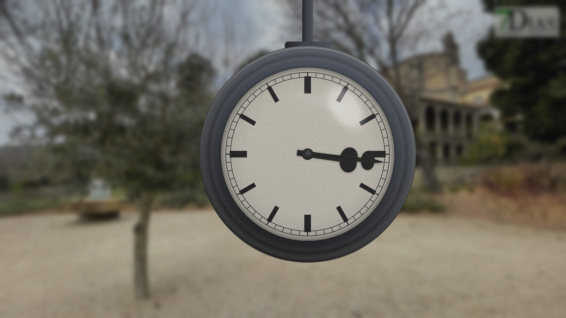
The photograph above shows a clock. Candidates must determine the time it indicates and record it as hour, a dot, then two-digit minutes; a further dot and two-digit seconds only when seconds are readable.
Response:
3.16
